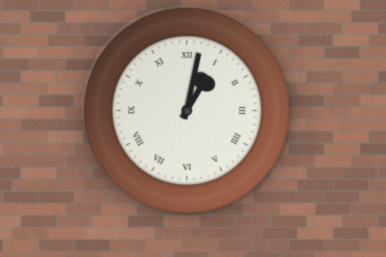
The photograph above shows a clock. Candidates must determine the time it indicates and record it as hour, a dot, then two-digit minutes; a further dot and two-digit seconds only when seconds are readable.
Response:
1.02
